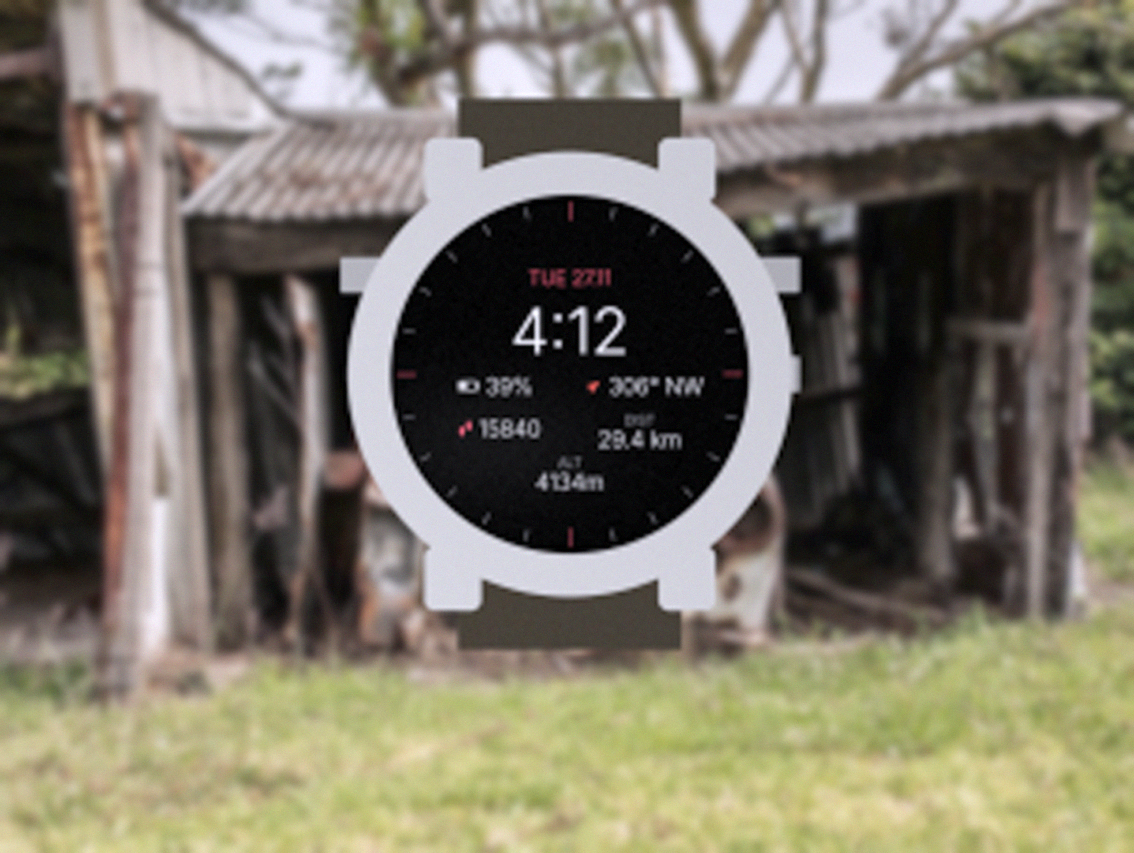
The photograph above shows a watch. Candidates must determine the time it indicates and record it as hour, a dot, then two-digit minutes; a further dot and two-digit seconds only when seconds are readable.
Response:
4.12
